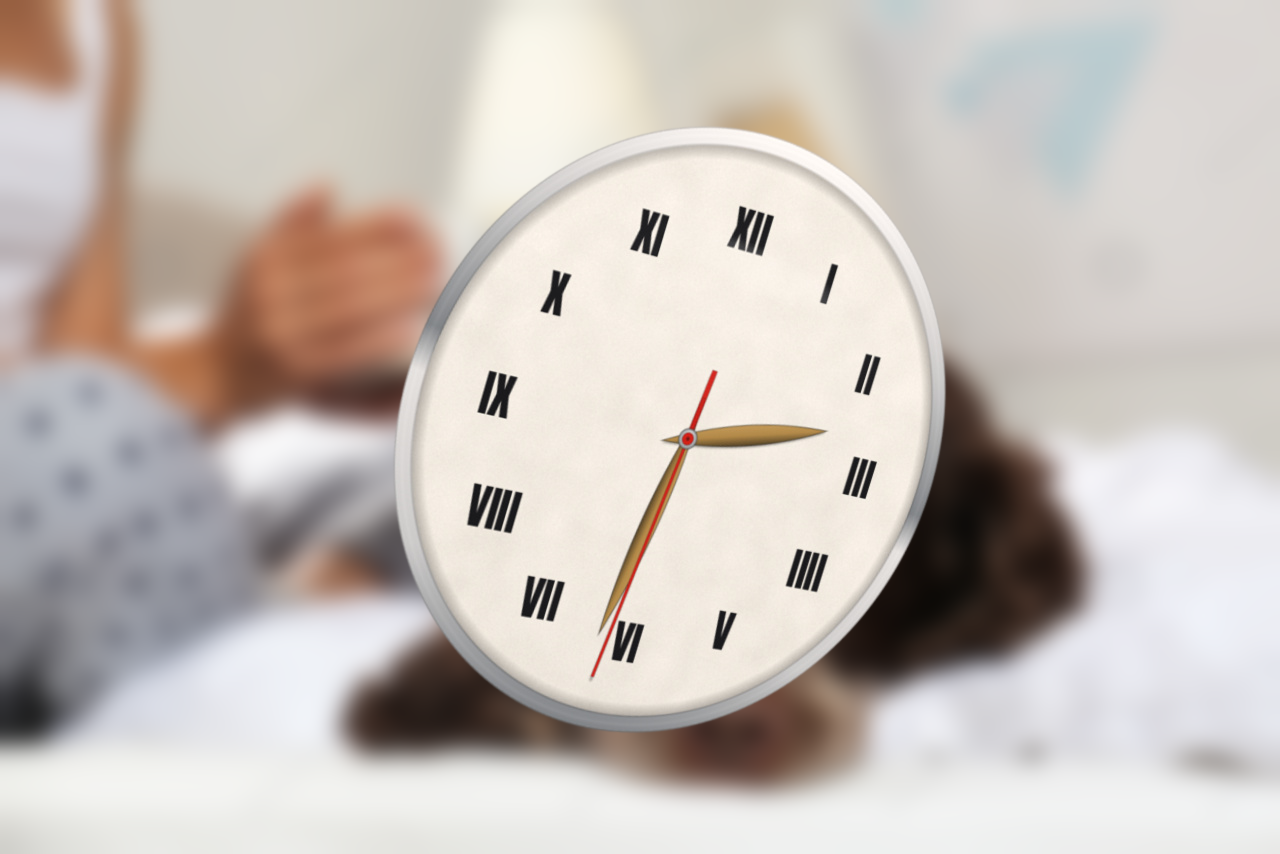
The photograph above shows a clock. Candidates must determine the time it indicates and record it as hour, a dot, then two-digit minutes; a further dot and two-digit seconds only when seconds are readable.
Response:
2.31.31
